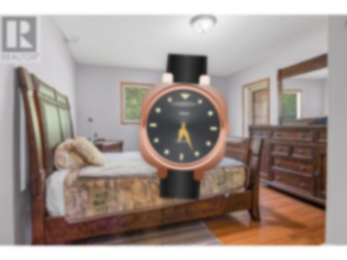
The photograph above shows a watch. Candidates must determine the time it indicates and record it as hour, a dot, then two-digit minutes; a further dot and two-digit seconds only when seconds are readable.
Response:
6.26
